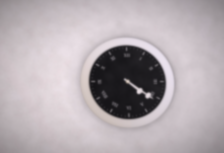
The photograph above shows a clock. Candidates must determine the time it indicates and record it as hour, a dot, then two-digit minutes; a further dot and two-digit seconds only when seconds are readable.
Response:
4.21
